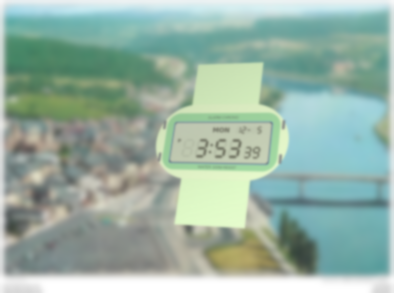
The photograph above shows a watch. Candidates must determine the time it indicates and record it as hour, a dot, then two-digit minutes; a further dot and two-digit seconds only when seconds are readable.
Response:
3.53.39
